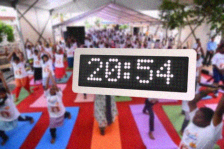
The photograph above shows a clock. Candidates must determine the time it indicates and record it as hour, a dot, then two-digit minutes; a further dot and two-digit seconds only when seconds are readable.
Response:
20.54
